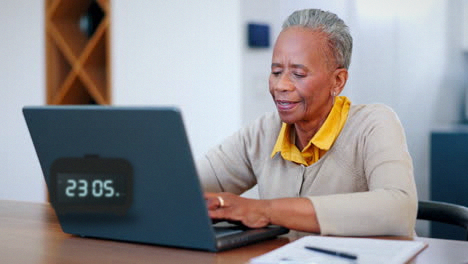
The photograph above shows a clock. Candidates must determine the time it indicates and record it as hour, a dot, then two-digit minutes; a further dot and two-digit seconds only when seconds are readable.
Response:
23.05
